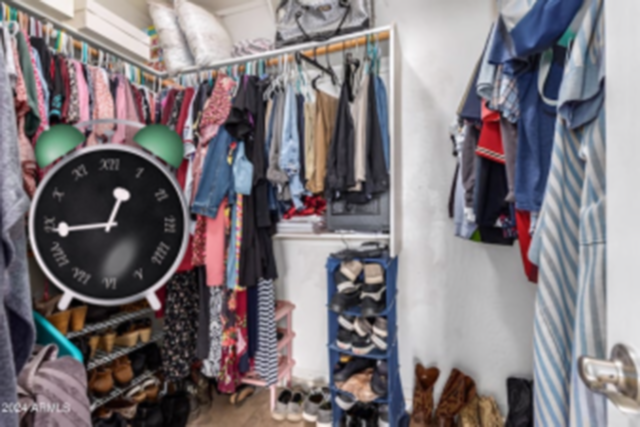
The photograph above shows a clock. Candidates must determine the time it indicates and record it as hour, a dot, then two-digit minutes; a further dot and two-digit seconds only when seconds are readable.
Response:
12.44
